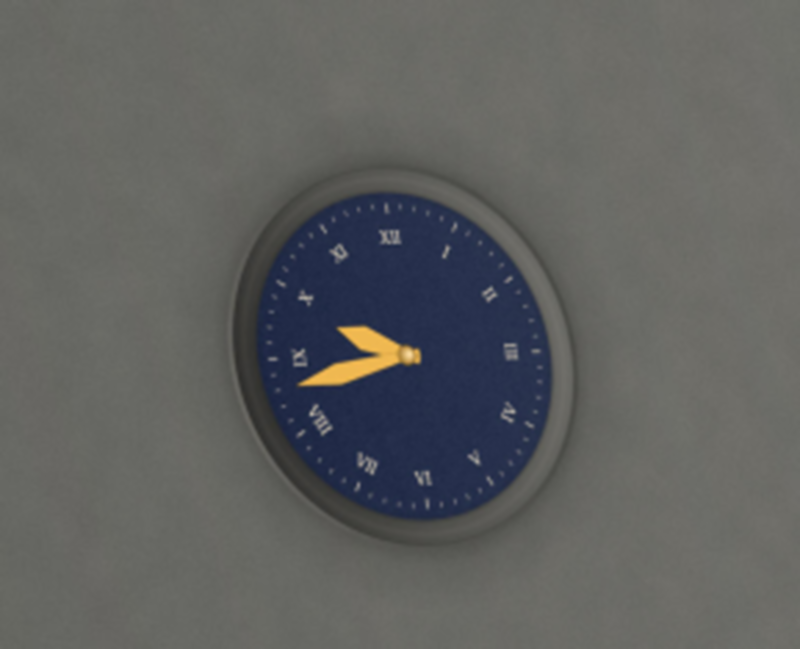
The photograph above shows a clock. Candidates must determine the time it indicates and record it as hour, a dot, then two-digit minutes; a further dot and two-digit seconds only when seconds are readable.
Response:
9.43
